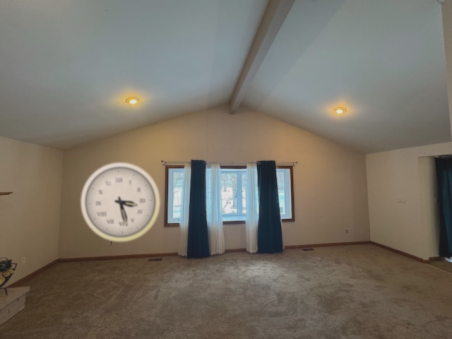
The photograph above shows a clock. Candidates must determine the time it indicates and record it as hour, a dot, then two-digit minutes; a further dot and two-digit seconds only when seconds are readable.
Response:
3.28
